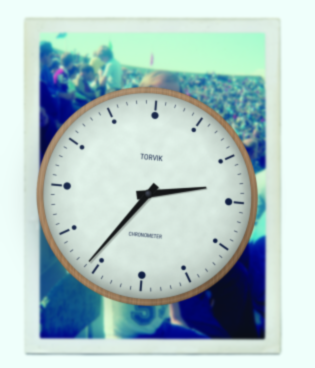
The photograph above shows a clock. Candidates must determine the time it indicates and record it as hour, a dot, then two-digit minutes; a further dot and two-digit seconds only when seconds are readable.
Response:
2.36
